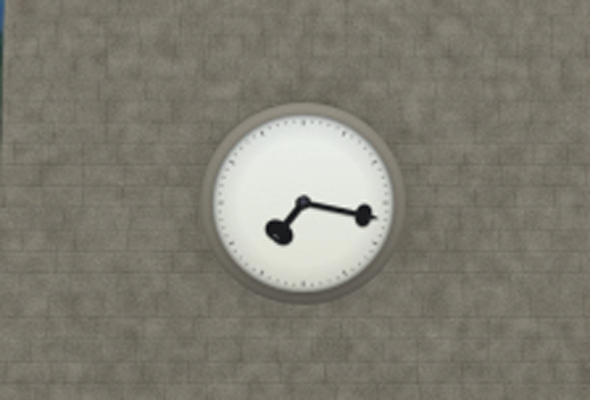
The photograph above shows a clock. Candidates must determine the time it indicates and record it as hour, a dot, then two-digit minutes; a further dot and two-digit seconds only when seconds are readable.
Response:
7.17
